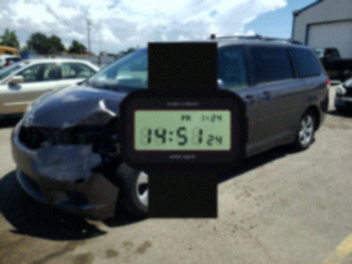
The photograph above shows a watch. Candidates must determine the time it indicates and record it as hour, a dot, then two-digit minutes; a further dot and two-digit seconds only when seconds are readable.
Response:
14.51
